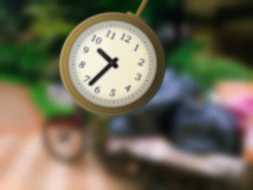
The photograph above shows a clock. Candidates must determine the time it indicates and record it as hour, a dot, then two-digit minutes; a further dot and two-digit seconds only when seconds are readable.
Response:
9.33
